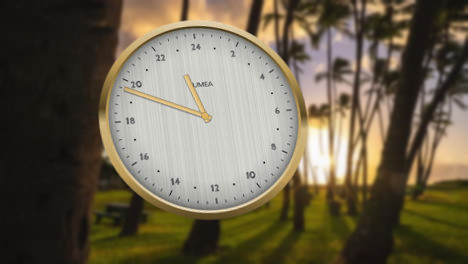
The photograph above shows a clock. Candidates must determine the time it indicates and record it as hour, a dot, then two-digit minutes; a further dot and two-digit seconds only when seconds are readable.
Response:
22.49
